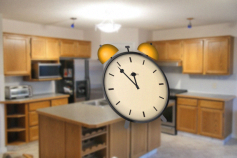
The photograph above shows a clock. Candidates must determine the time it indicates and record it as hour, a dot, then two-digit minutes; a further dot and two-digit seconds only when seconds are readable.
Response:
11.54
